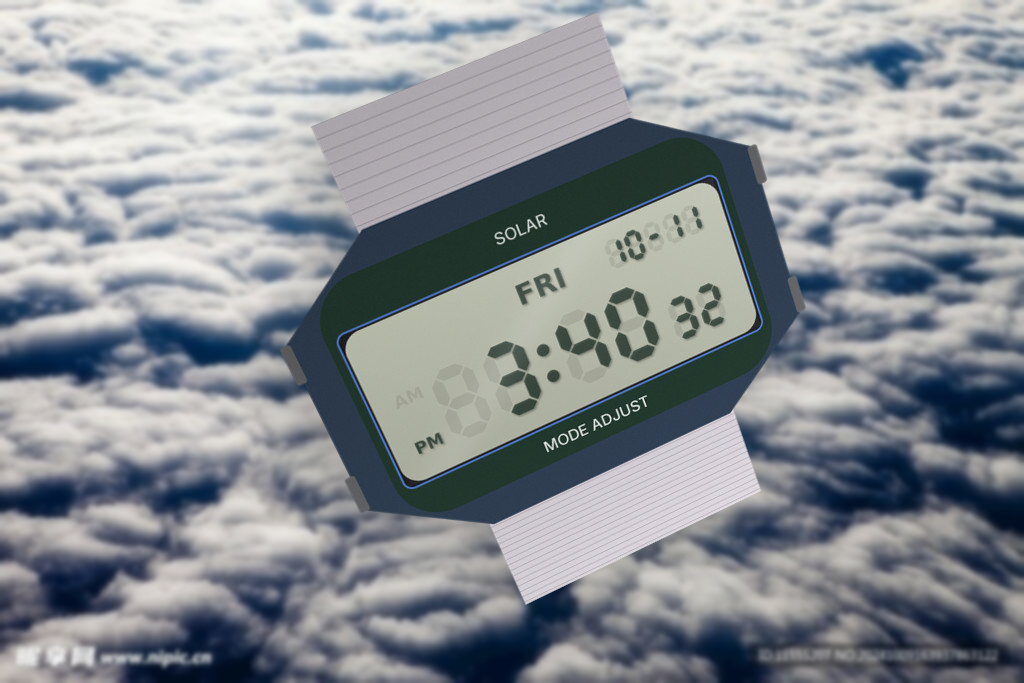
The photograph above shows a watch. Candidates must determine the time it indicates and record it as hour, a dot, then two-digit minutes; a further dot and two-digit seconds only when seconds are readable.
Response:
3.40.32
